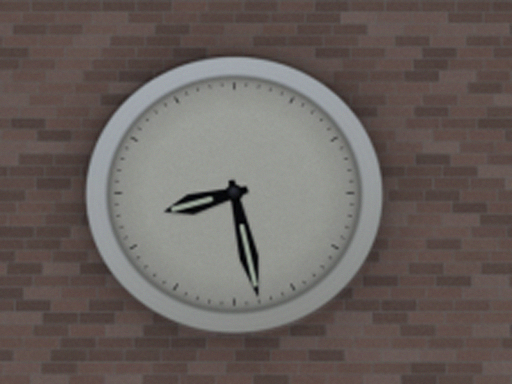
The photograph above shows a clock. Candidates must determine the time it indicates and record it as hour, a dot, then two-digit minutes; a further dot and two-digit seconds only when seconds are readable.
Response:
8.28
